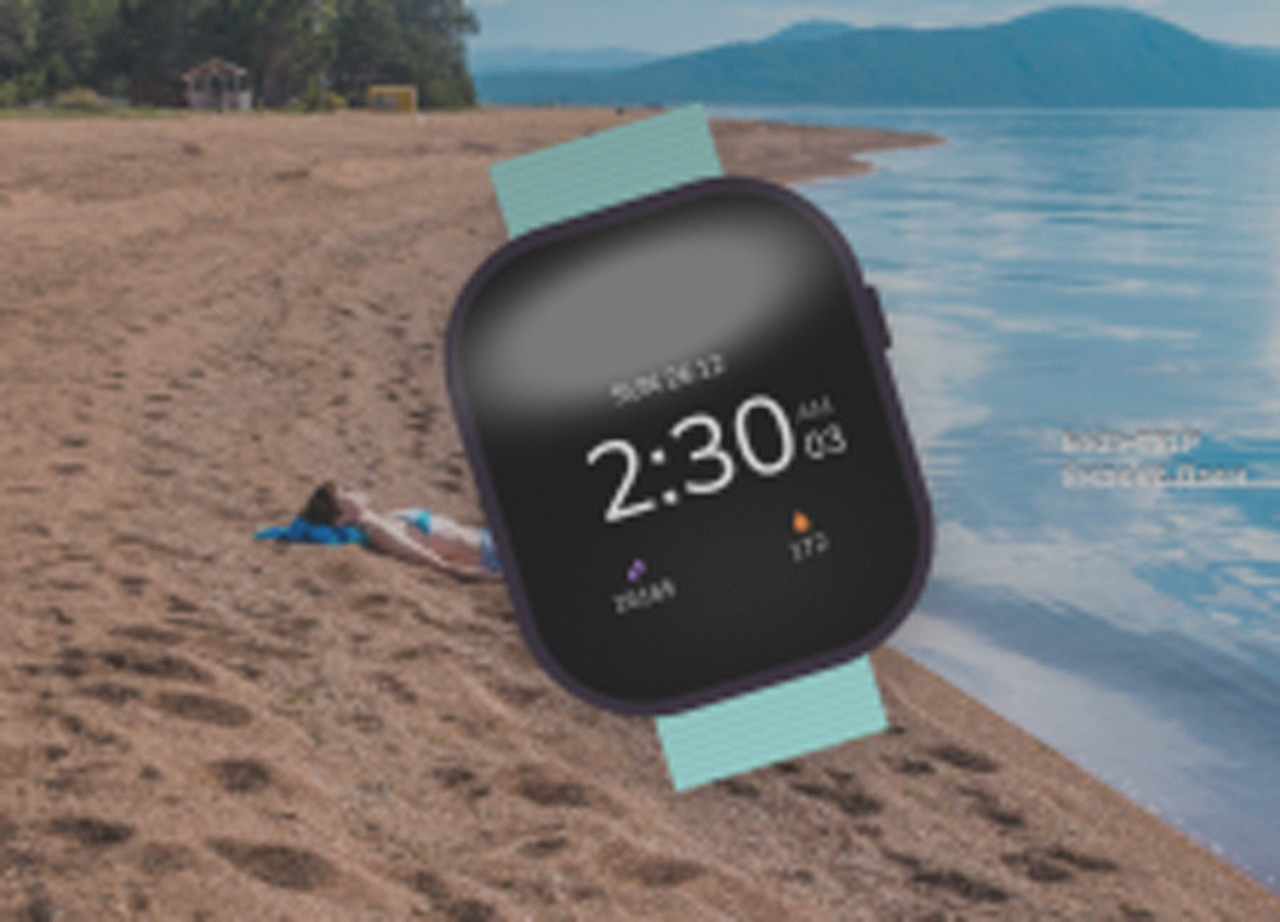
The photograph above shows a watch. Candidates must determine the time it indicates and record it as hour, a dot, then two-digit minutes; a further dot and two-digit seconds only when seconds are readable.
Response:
2.30
